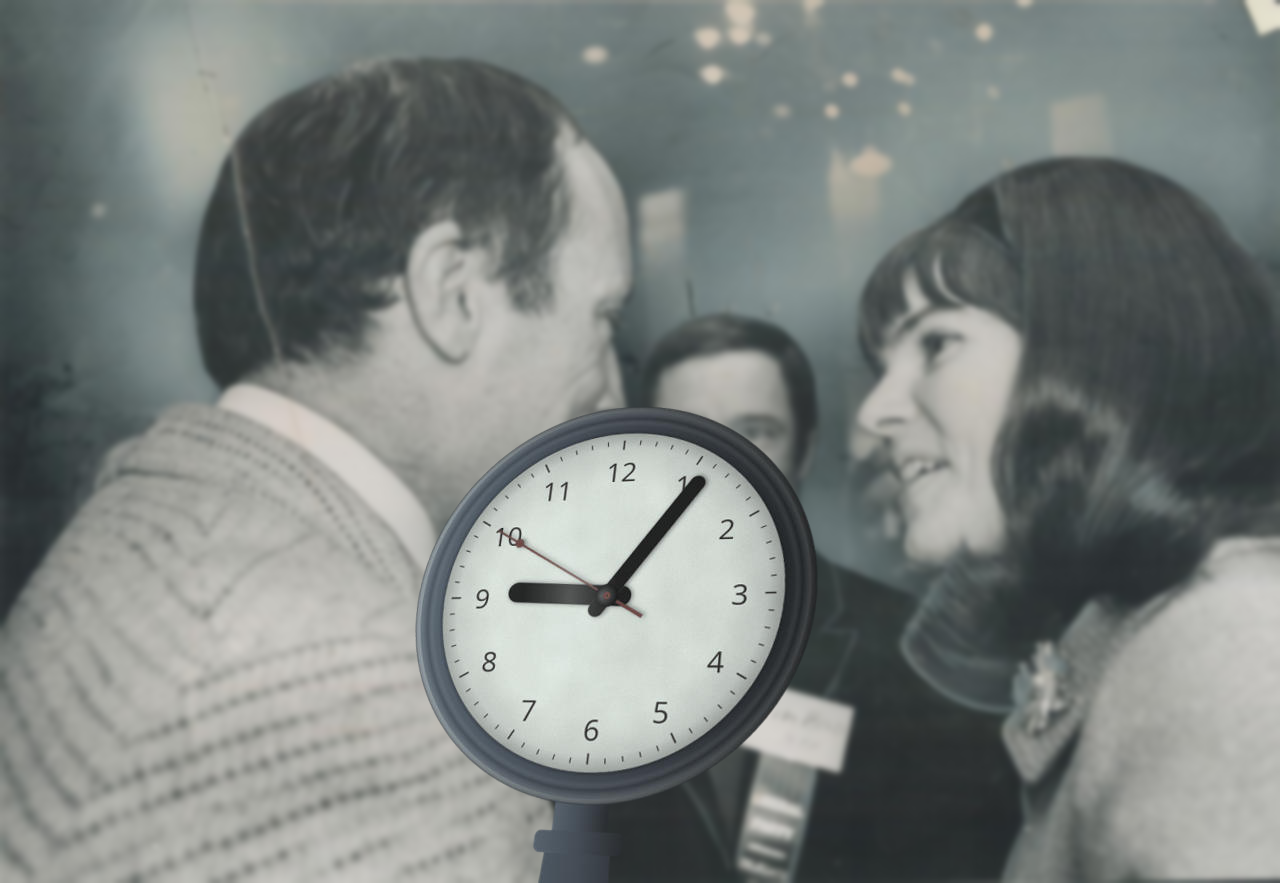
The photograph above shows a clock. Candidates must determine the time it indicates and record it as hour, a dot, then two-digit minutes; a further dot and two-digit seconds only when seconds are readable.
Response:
9.05.50
